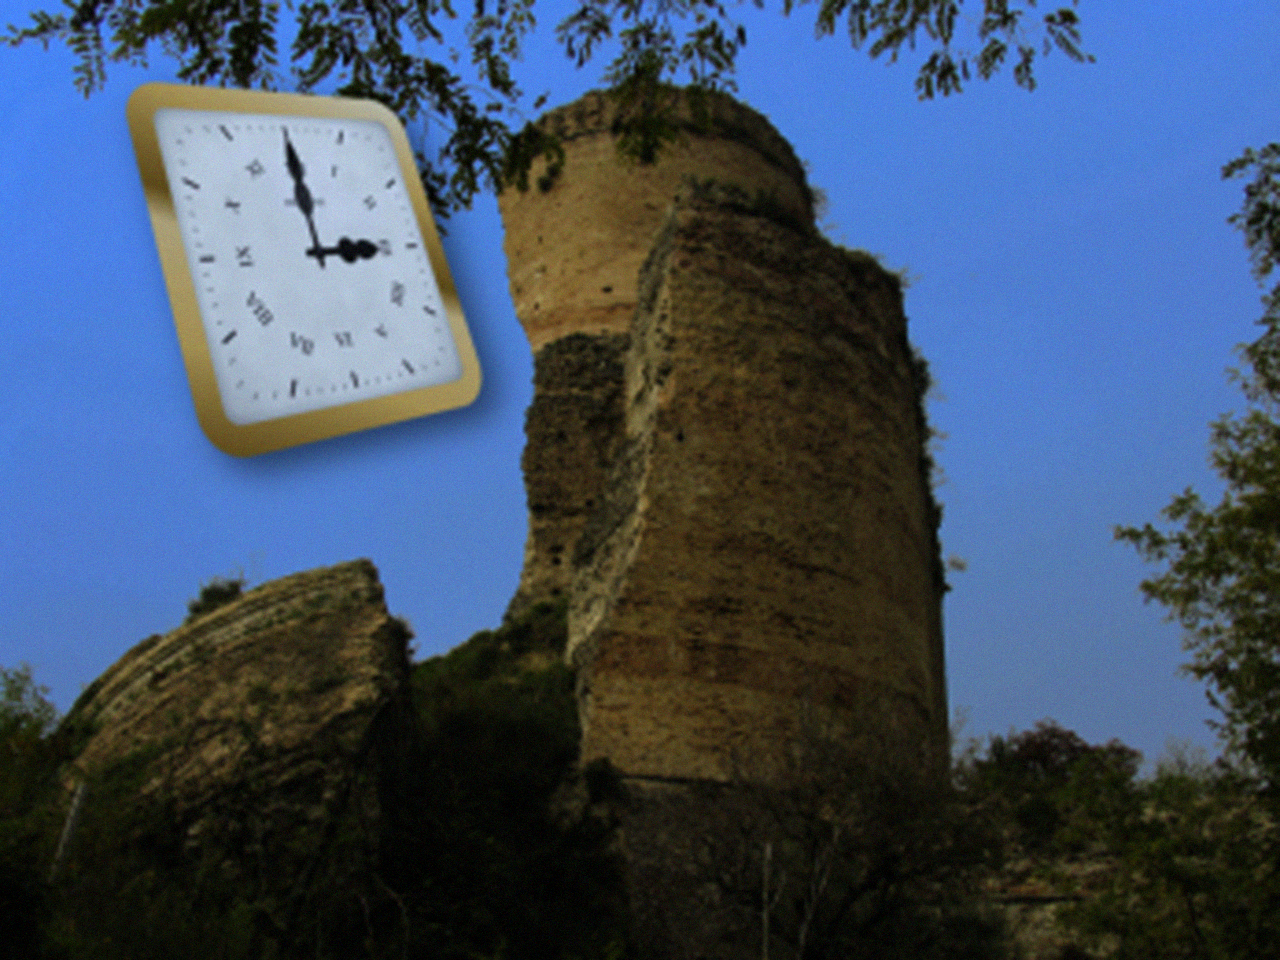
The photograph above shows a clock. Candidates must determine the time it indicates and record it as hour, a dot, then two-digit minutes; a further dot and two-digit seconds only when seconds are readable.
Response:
3.00
